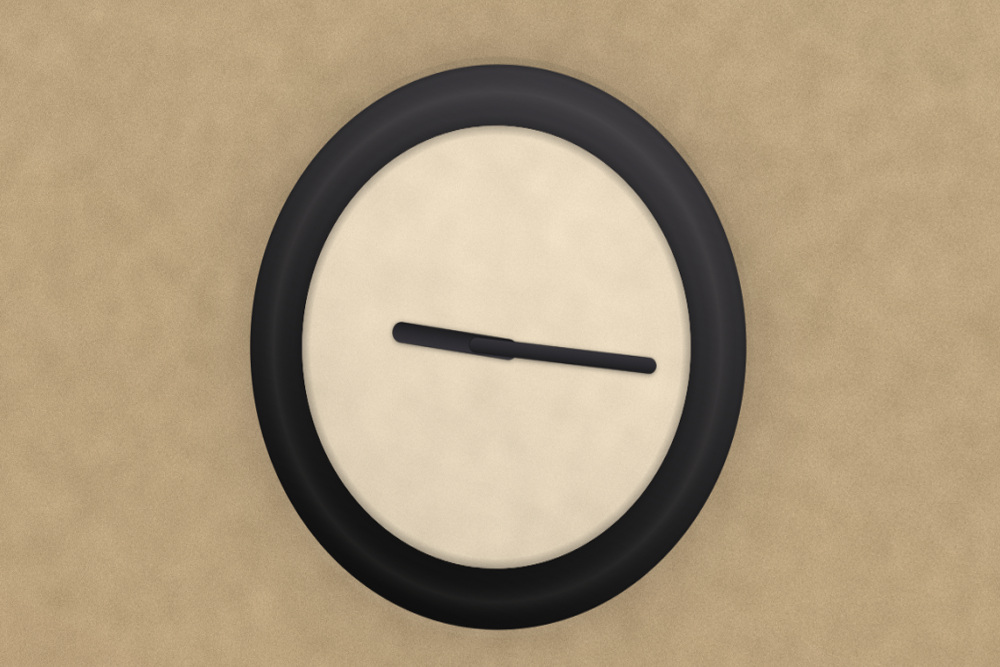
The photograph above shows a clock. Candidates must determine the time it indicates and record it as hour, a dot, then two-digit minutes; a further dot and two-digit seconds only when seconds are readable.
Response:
9.16
